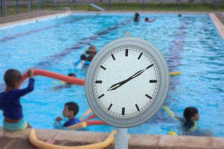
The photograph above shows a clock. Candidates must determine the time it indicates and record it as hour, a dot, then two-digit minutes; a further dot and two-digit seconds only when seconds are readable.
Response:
8.10
